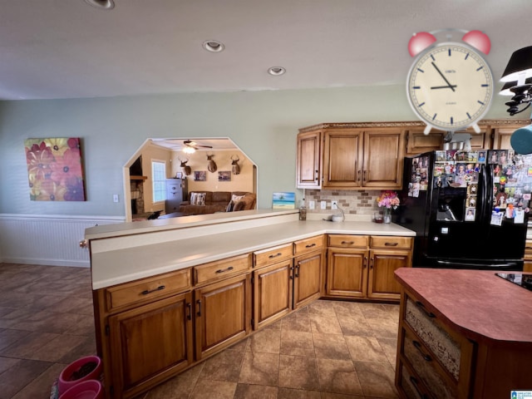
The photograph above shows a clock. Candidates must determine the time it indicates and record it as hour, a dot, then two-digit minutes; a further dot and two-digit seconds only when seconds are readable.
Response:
8.54
